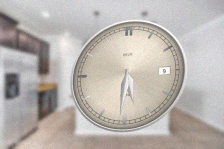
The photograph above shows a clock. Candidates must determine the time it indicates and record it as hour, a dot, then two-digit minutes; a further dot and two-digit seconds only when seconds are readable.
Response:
5.31
